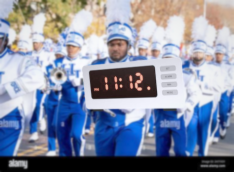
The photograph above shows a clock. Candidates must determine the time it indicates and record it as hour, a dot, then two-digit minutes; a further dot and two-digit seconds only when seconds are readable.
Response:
11.12
